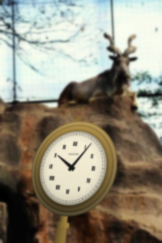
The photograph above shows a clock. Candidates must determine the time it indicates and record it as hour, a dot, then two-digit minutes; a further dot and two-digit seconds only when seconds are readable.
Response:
10.06
